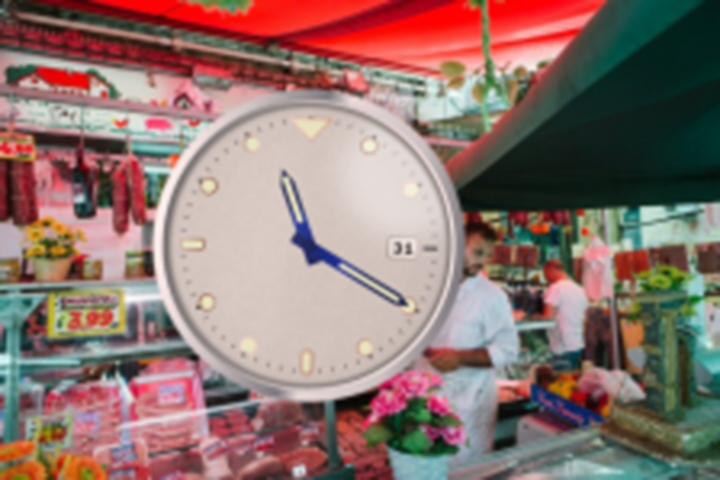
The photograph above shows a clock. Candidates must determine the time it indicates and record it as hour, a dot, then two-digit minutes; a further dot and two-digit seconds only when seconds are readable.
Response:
11.20
